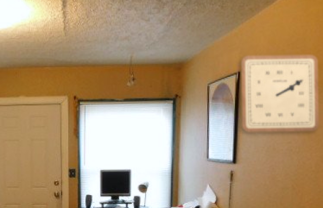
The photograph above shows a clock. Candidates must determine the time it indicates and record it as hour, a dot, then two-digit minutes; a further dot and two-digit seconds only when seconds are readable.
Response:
2.10
